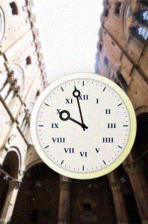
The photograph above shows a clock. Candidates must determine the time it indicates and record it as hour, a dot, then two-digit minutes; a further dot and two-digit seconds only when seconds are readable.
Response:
9.58
